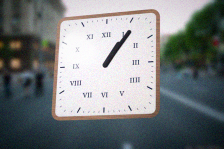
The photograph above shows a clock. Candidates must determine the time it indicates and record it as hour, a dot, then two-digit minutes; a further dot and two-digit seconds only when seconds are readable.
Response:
1.06
